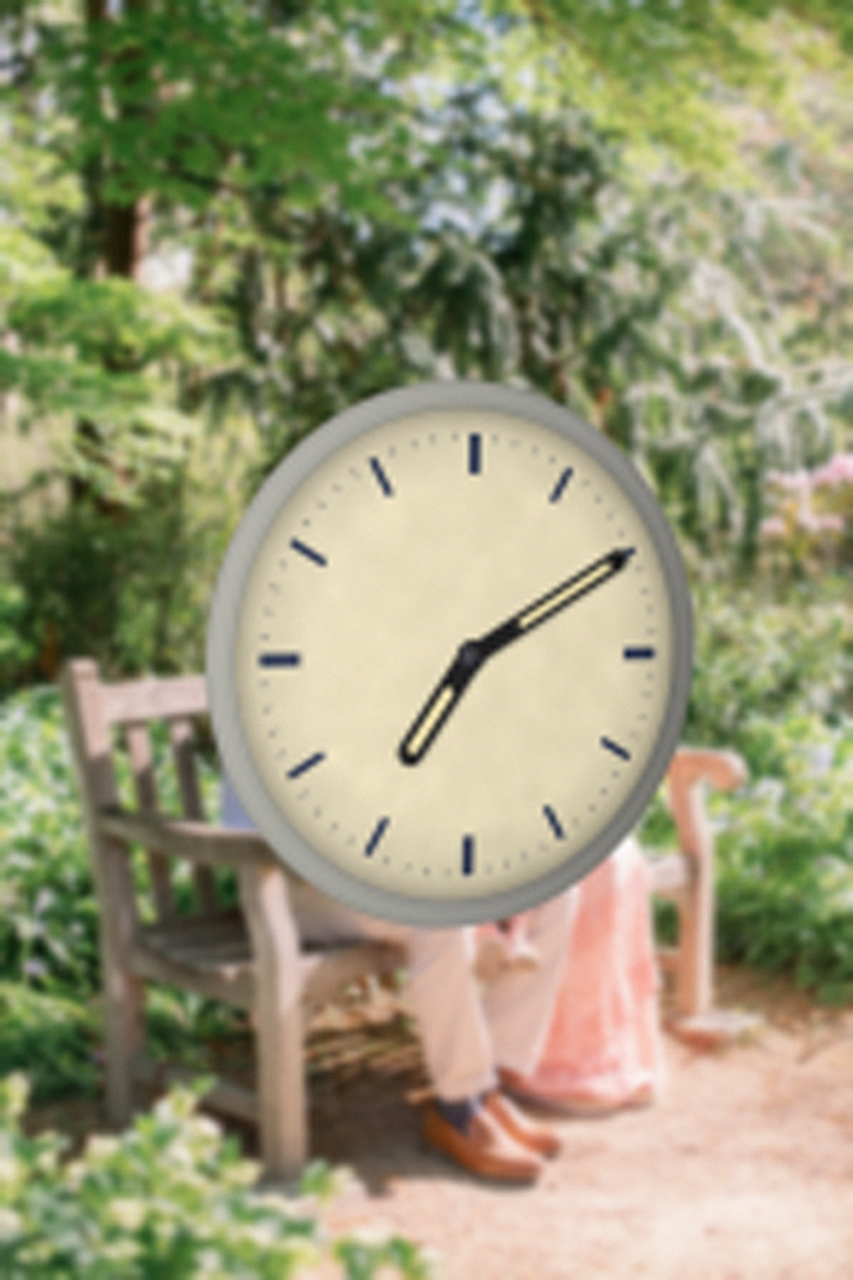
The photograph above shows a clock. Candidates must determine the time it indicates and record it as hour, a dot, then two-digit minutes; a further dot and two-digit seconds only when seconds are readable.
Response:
7.10
